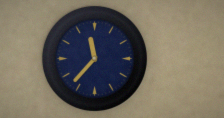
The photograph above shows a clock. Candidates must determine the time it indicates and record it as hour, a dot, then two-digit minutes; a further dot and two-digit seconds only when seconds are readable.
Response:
11.37
